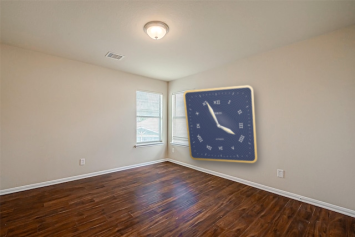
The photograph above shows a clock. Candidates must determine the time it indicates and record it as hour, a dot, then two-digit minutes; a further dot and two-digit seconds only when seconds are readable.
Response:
3.56
